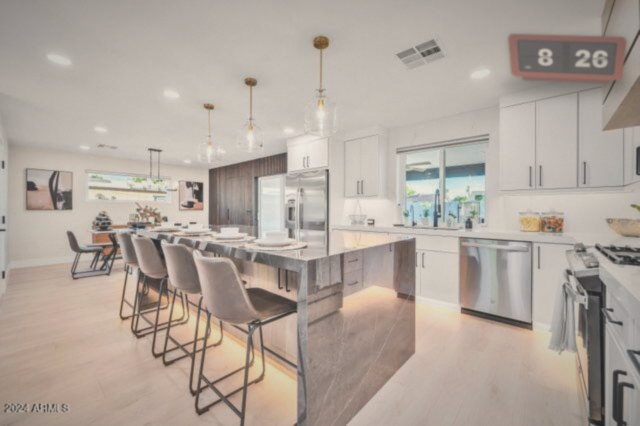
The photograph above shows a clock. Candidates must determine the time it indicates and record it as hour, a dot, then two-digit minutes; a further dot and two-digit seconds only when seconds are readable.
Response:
8.26
